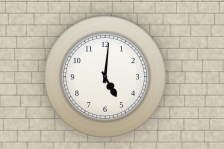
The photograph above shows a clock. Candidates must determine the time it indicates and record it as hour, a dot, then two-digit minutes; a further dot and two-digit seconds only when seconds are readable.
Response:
5.01
